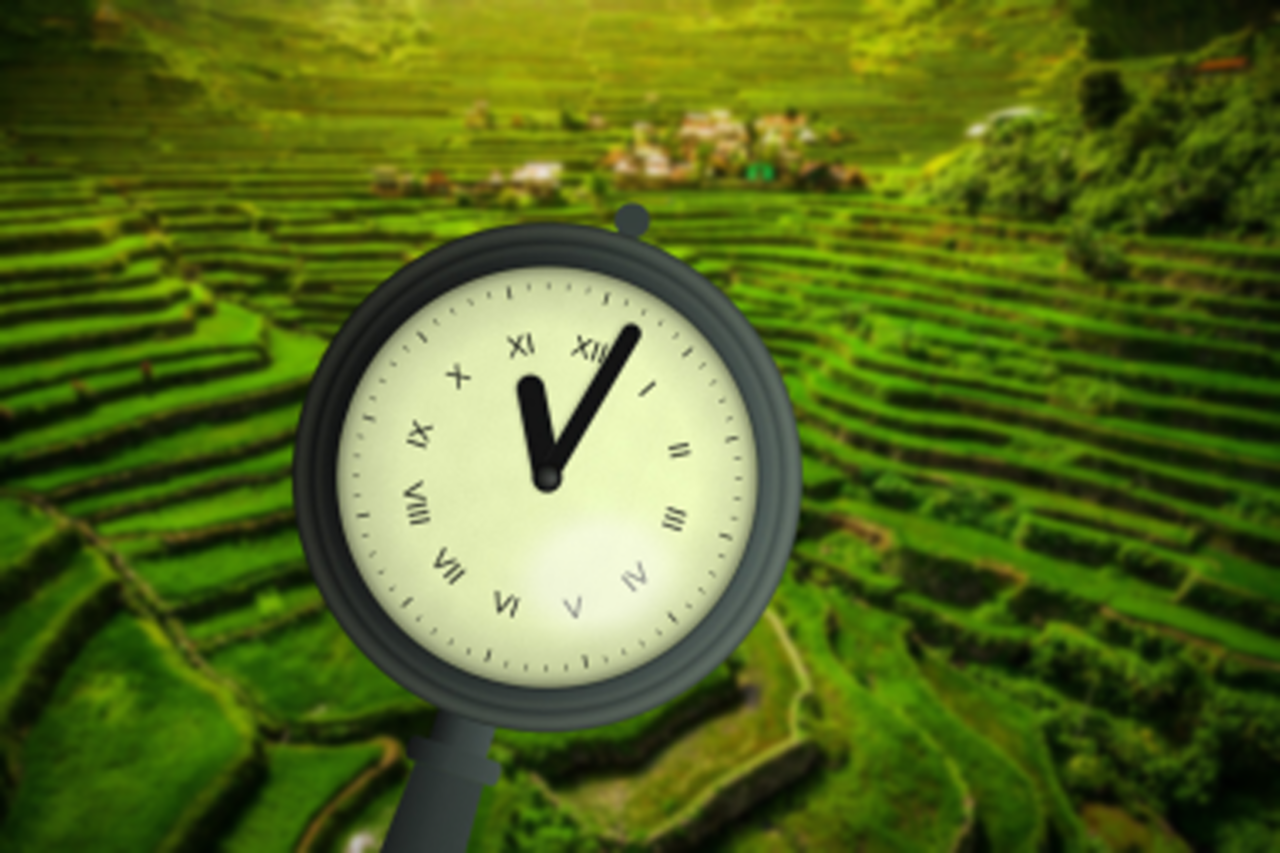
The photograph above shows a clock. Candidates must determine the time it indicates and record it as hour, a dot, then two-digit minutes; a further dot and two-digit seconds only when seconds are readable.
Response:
11.02
